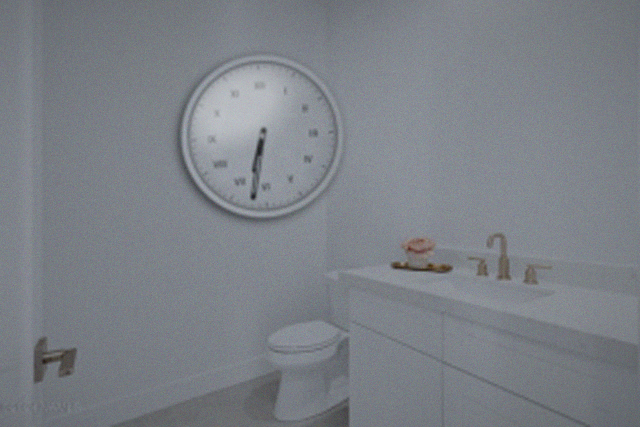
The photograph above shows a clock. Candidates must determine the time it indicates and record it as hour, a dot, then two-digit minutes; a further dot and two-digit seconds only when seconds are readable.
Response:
6.32
